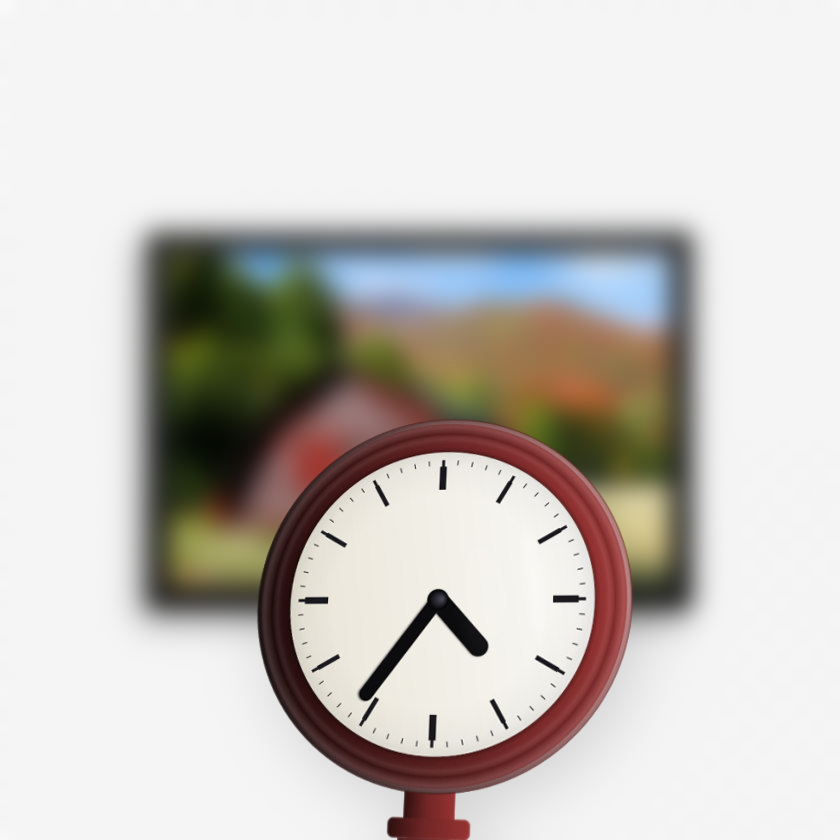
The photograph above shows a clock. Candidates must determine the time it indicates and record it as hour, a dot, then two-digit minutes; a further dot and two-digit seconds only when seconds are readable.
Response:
4.36
